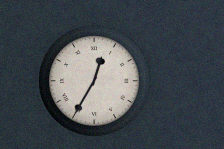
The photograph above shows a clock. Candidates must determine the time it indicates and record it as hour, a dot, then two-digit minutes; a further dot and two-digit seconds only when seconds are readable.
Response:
12.35
